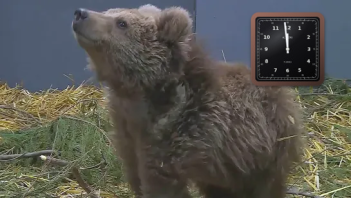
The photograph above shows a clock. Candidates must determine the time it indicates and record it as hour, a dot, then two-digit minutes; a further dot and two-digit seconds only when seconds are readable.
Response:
11.59
